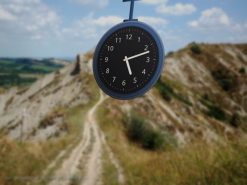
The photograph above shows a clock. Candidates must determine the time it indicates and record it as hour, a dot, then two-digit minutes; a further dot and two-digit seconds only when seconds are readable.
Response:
5.12
